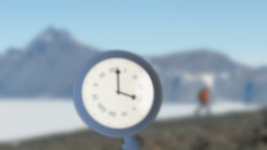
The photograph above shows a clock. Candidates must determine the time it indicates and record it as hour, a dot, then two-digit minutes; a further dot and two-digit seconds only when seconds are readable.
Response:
4.02
